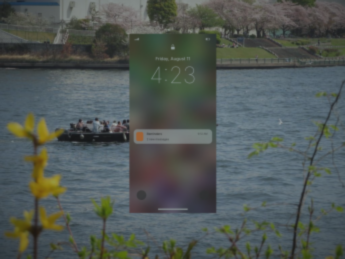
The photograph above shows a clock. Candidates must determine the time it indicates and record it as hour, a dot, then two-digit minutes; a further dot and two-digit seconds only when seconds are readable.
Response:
4.23
